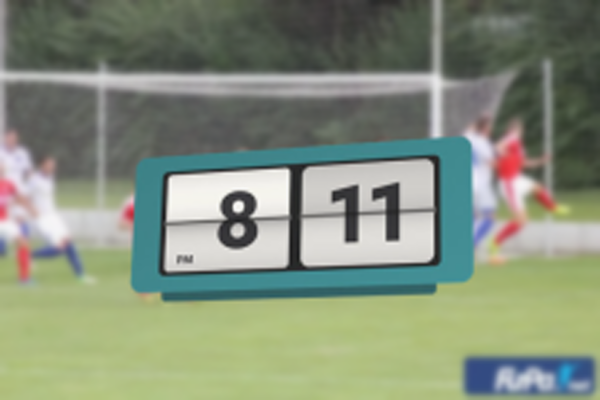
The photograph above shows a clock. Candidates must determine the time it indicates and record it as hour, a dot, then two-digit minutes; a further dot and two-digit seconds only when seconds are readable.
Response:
8.11
